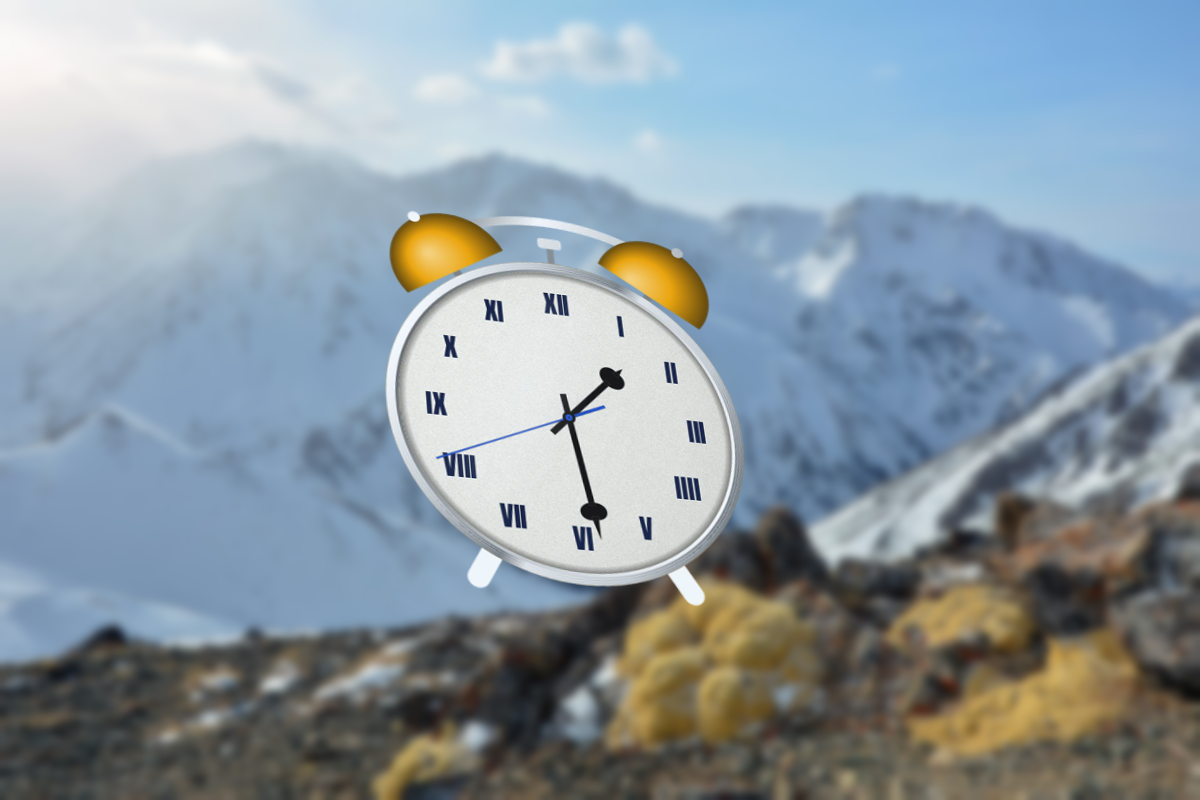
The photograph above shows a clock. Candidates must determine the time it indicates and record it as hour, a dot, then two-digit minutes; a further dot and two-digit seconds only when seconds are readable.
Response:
1.28.41
